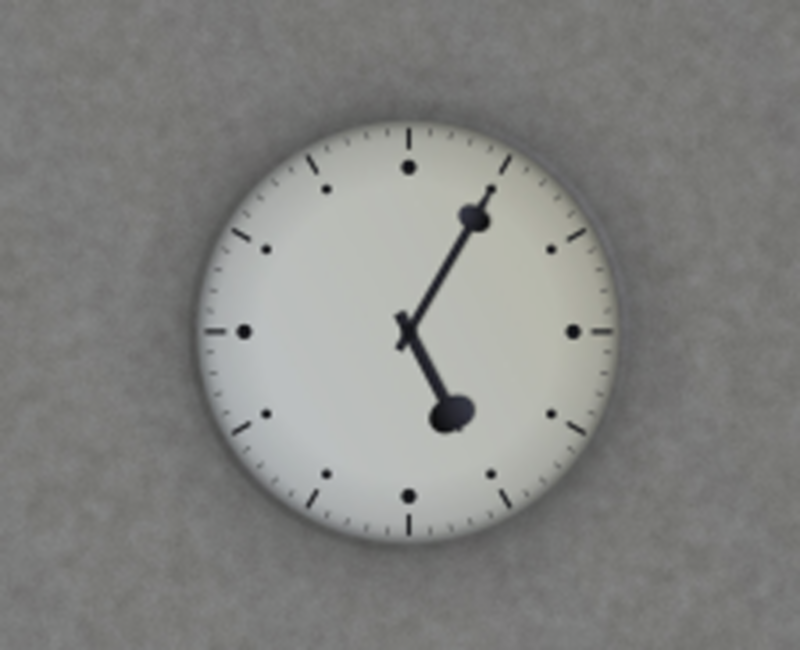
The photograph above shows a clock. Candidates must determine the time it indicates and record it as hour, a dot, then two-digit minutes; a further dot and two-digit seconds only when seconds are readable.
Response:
5.05
